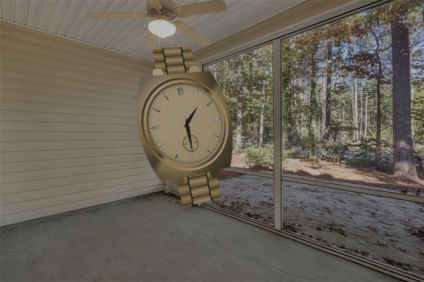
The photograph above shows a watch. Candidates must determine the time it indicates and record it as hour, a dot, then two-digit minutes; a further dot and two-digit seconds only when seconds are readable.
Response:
1.30
